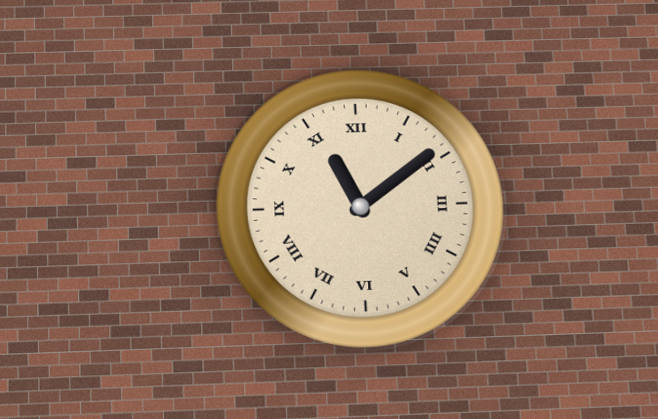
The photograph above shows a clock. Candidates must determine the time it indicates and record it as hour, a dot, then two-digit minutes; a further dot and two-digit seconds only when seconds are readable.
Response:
11.09
